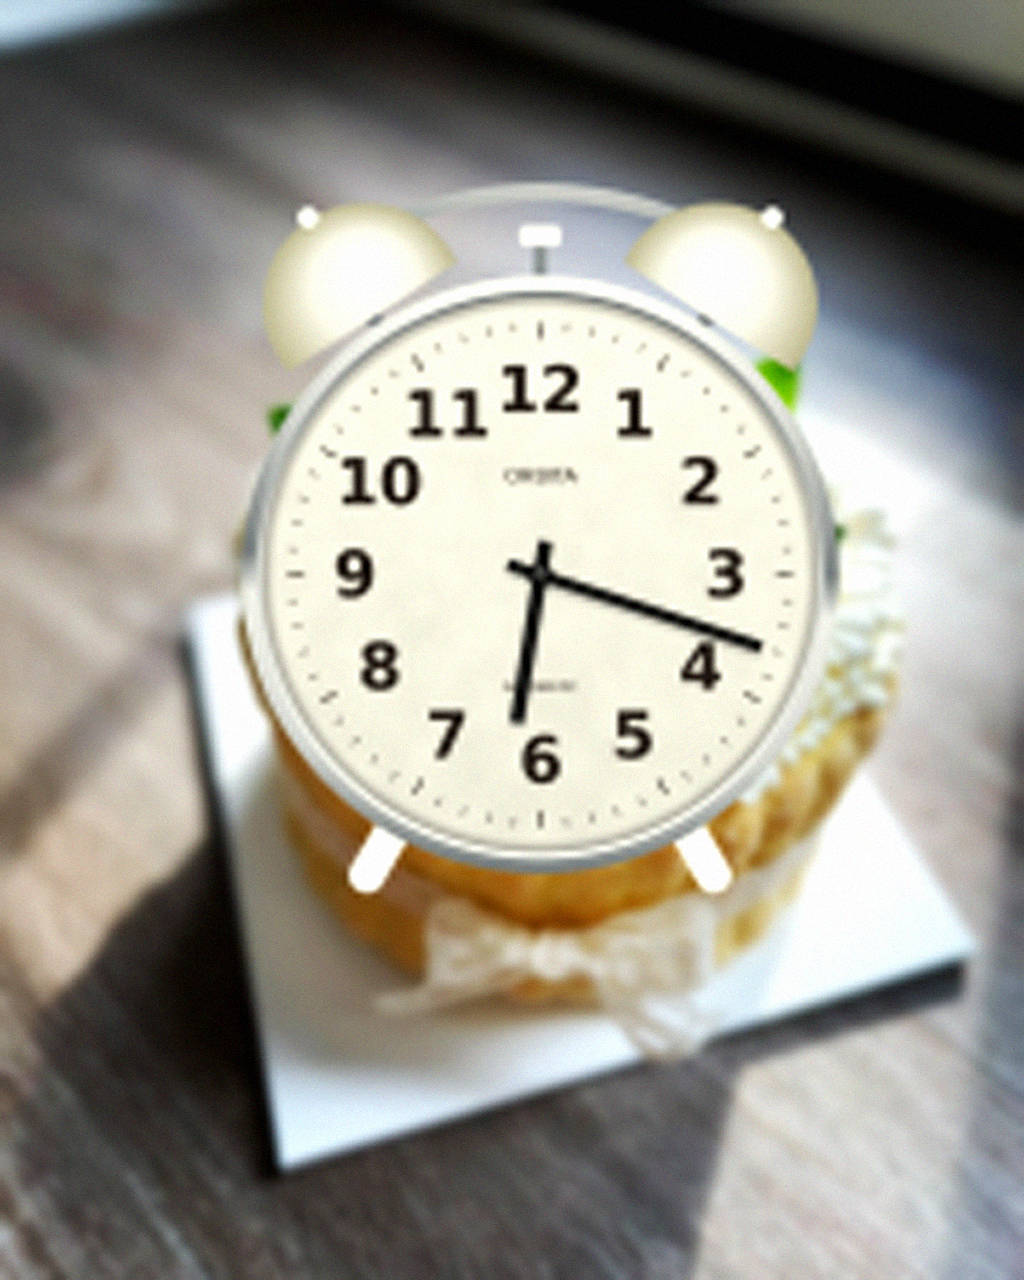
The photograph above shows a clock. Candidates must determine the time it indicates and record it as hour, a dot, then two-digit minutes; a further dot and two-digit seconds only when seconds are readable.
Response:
6.18
